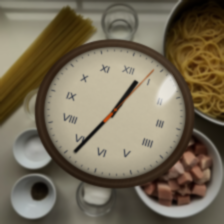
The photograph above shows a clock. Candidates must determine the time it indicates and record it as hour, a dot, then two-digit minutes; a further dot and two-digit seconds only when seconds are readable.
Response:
12.34.04
